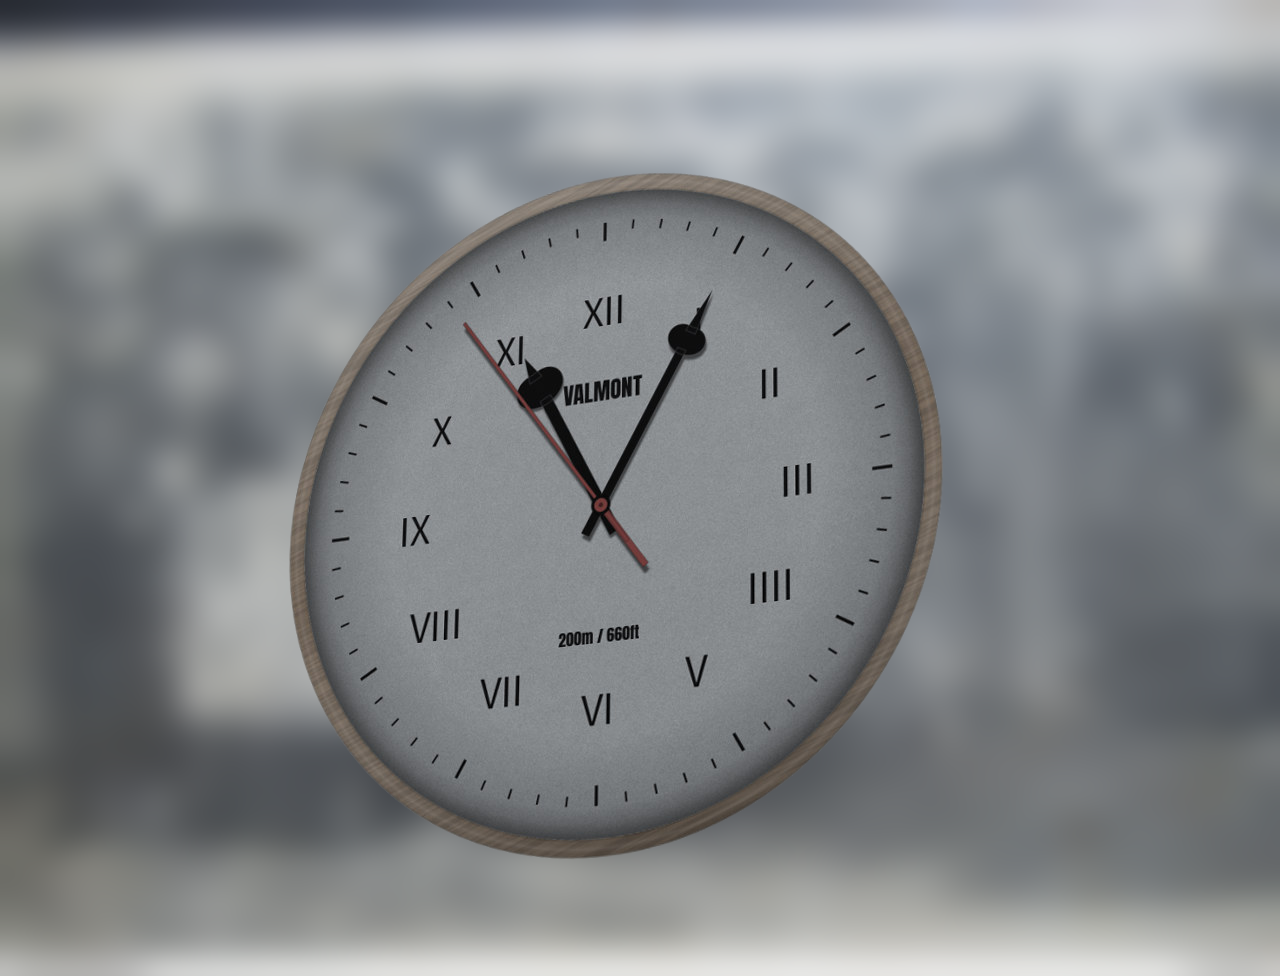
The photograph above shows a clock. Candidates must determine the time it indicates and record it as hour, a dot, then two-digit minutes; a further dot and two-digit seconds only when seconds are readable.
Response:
11.04.54
